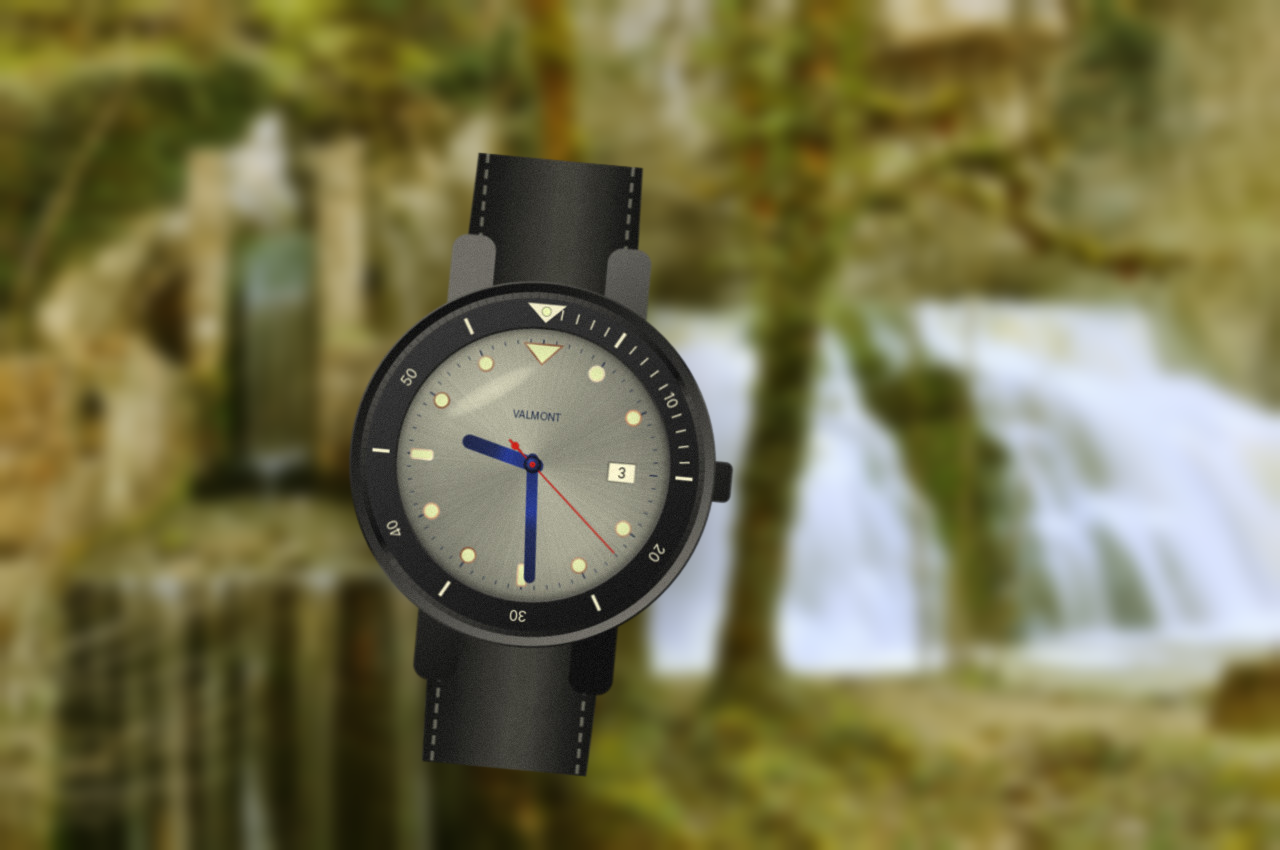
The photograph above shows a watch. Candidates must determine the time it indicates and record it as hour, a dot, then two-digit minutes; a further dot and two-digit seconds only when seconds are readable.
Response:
9.29.22
